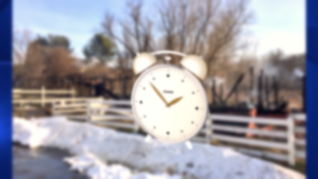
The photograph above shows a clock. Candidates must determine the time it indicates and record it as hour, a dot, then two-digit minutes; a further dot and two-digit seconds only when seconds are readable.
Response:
1.53
